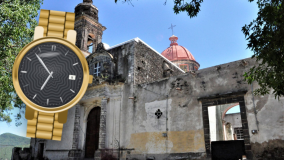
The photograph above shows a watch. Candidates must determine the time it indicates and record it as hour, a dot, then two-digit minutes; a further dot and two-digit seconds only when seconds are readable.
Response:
6.53
